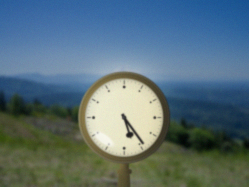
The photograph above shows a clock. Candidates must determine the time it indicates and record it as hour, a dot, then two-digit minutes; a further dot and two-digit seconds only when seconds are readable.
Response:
5.24
